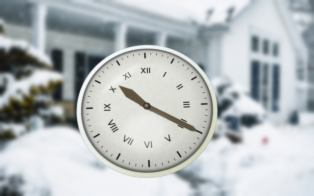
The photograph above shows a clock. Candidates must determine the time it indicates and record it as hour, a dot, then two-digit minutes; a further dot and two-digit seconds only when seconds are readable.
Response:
10.20
